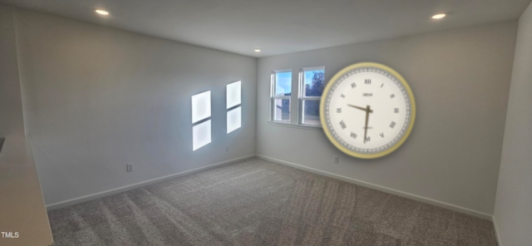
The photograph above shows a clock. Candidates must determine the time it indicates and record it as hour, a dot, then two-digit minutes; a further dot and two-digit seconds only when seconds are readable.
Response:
9.31
